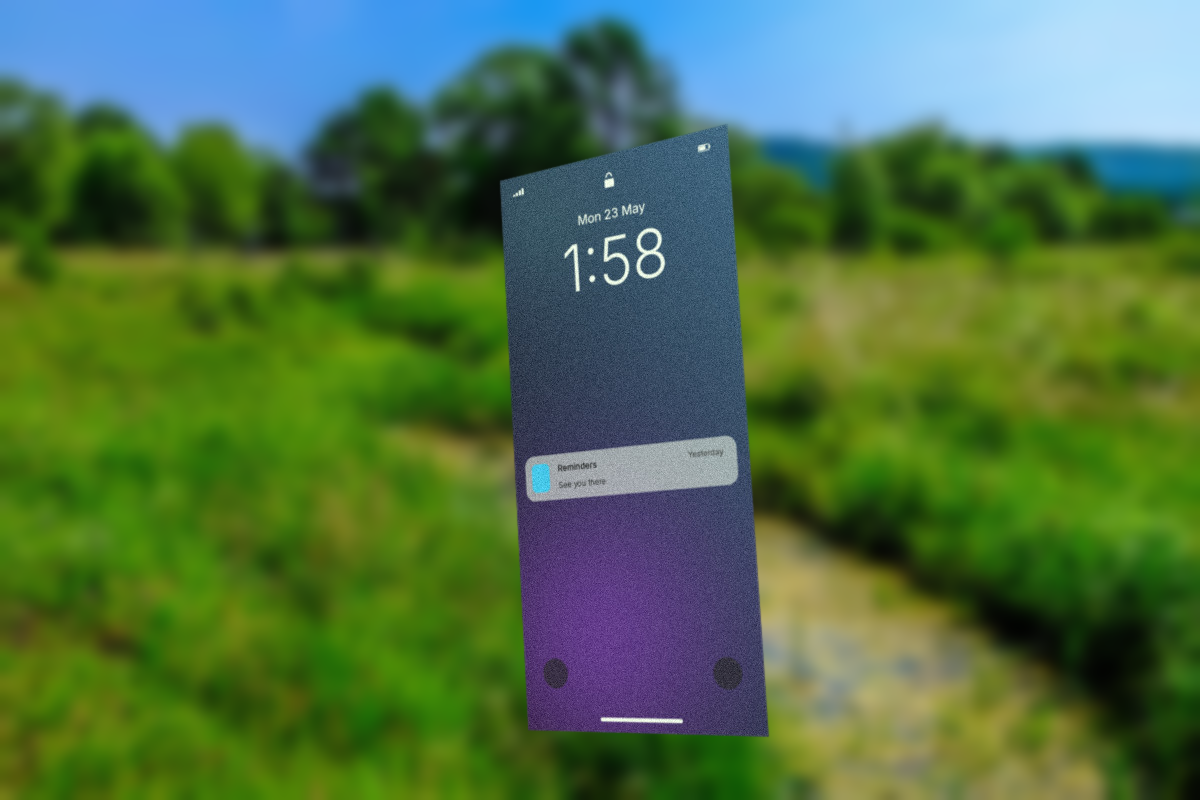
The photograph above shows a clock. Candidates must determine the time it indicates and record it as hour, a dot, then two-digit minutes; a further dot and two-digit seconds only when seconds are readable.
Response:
1.58
